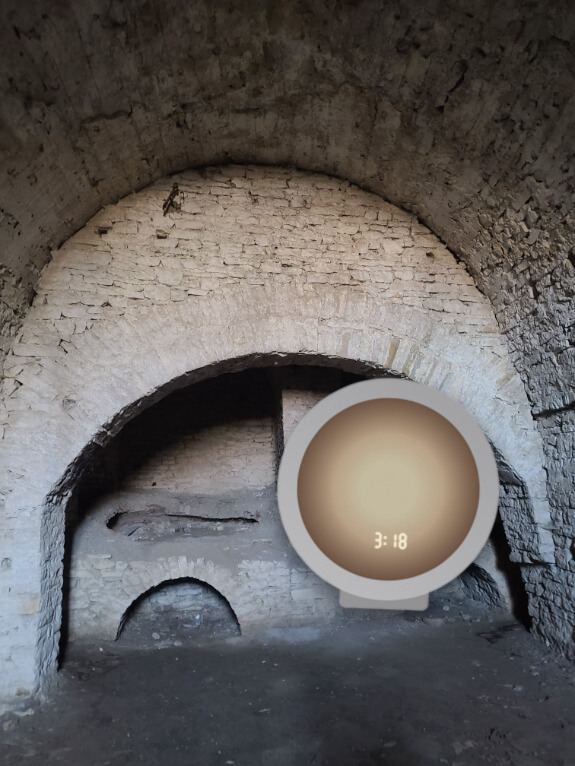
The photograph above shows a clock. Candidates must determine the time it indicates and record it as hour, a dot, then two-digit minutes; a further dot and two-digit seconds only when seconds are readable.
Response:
3.18
